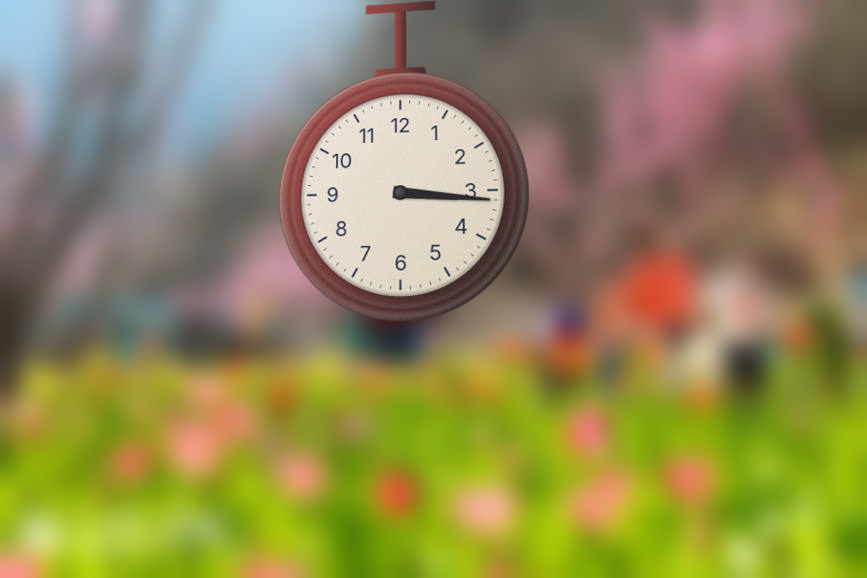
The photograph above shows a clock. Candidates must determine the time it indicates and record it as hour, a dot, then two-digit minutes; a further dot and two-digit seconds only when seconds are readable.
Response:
3.16
